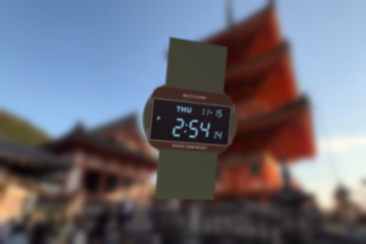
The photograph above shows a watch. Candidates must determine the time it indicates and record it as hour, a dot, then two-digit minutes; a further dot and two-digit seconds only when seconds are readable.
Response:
2.54
